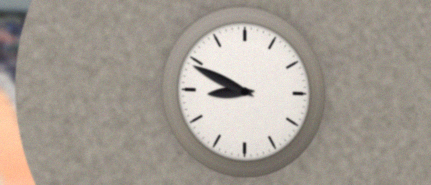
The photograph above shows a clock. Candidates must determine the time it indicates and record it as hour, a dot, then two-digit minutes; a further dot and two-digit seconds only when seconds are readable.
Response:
8.49
